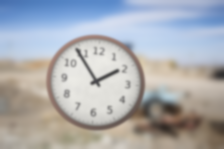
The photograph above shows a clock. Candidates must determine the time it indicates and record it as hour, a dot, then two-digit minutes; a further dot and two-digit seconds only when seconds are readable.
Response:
1.54
